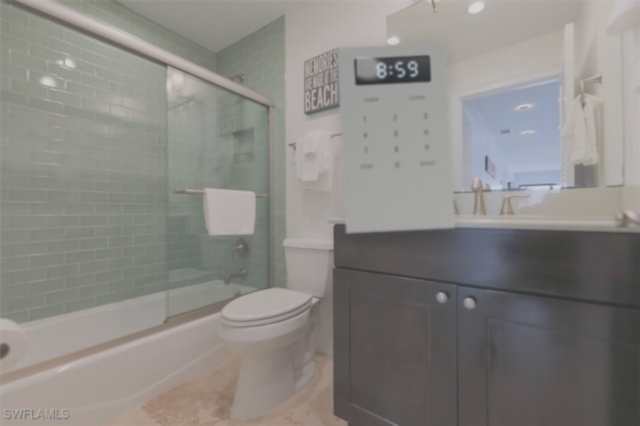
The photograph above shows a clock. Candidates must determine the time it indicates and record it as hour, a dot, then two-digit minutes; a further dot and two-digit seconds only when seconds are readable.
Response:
8.59
